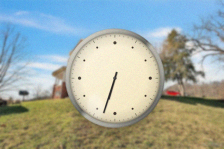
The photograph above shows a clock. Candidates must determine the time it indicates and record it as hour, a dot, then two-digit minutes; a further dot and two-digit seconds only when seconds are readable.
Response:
6.33
